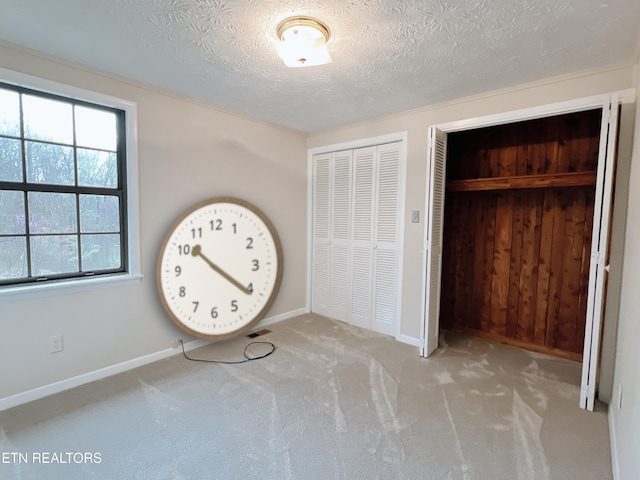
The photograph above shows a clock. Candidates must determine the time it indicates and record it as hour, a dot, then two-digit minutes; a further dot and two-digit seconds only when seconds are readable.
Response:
10.21
